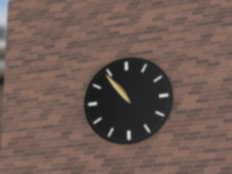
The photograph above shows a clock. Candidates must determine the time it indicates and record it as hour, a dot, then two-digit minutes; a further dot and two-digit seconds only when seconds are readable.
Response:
10.54
